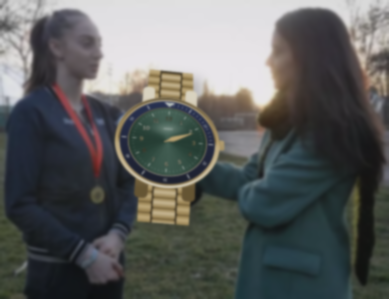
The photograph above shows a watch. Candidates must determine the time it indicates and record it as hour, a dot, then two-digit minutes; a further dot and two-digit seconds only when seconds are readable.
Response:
2.11
